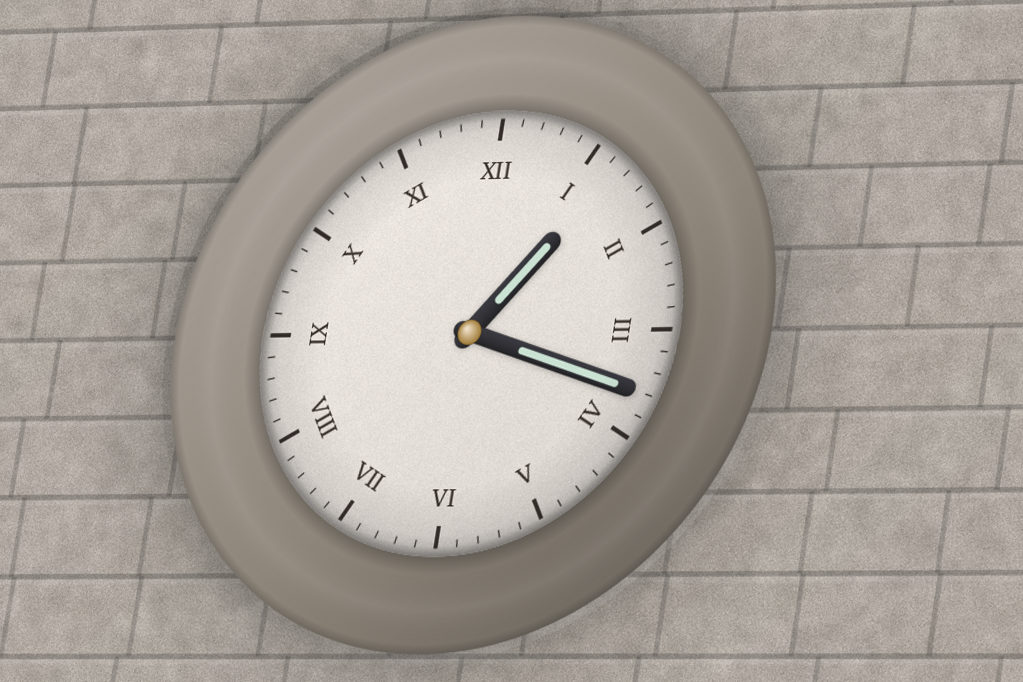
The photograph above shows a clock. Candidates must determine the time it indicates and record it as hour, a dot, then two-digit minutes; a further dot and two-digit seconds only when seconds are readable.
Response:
1.18
